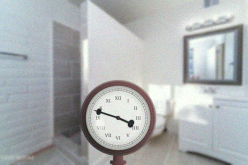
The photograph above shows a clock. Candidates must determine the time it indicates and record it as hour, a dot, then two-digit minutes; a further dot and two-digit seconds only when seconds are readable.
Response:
3.48
